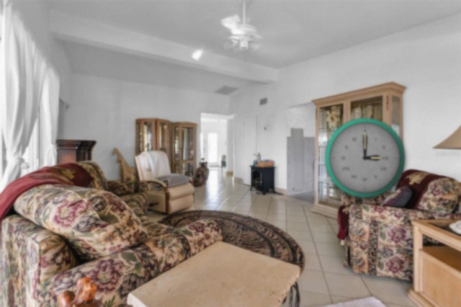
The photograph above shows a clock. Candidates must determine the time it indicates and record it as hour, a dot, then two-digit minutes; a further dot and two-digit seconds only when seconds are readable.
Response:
3.00
